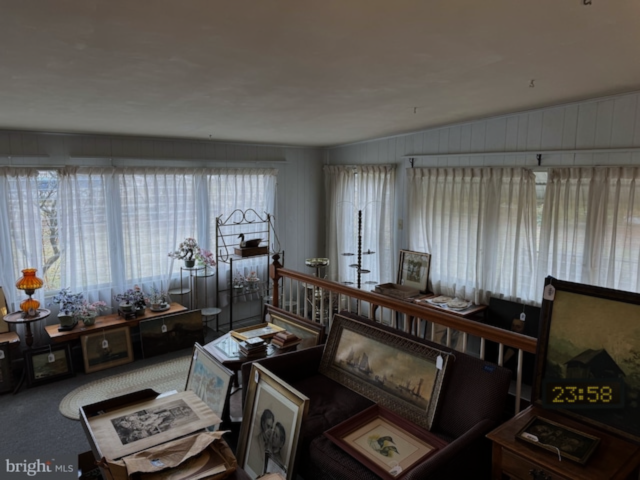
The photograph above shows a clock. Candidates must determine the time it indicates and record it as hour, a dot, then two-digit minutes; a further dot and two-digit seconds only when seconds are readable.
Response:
23.58
